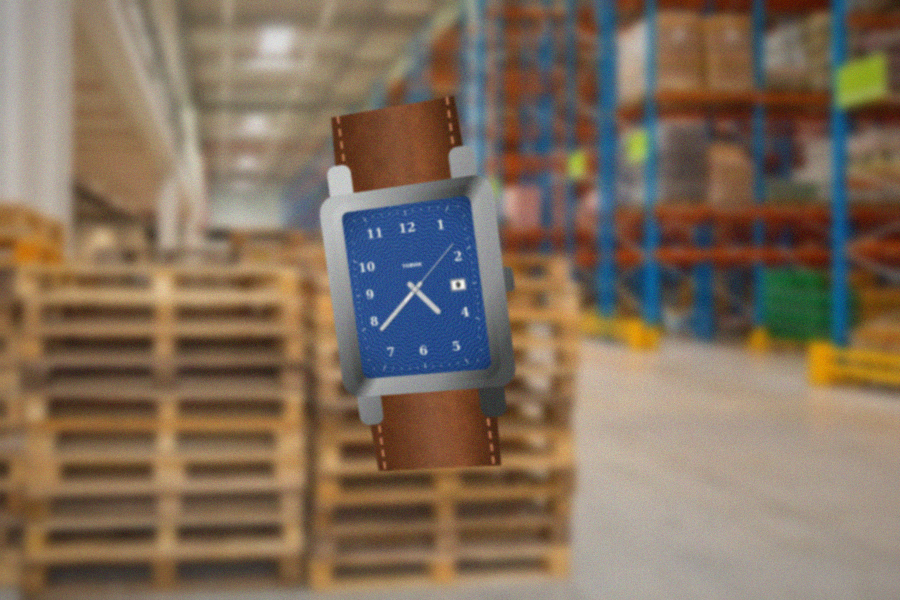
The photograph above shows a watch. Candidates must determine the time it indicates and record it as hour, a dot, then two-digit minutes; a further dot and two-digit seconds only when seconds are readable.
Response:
4.38.08
